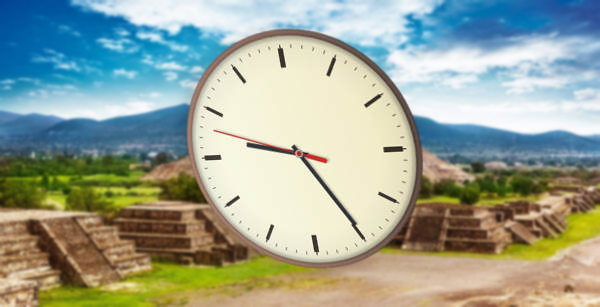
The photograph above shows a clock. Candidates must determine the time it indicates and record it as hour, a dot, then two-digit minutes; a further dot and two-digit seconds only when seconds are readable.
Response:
9.24.48
